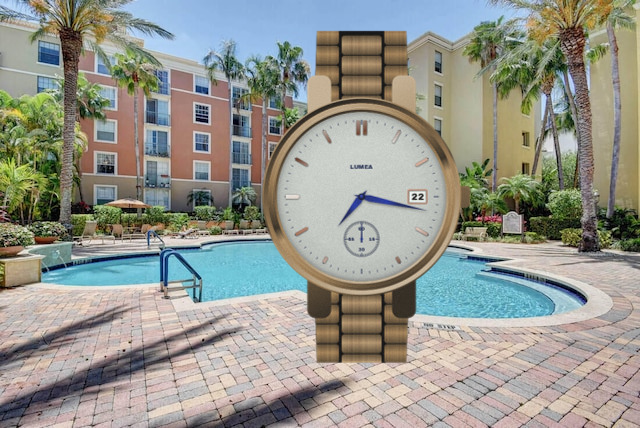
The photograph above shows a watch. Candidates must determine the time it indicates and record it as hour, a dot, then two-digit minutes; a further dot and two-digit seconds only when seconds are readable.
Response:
7.17
